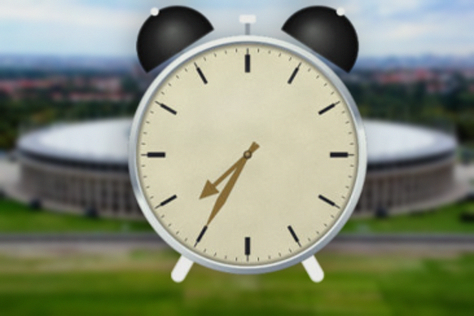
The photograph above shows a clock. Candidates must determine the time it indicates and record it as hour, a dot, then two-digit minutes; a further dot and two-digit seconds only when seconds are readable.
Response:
7.35
